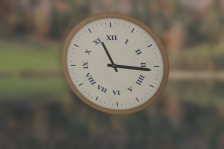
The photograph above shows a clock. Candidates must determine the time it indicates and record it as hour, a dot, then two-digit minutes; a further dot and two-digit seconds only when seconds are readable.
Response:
11.16
